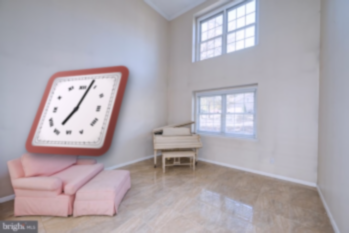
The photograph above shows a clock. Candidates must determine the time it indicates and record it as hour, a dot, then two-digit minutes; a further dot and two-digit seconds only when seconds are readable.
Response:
7.03
